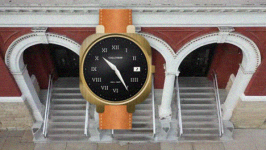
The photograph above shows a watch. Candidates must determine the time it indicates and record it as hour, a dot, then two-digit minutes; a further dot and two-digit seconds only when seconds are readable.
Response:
10.25
